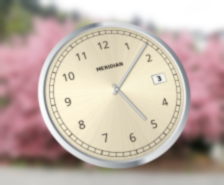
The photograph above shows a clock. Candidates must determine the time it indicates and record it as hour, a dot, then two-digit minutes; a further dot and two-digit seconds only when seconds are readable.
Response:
5.08
